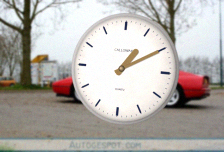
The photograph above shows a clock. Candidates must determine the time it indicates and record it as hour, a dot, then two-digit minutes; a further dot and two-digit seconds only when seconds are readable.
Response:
1.10
